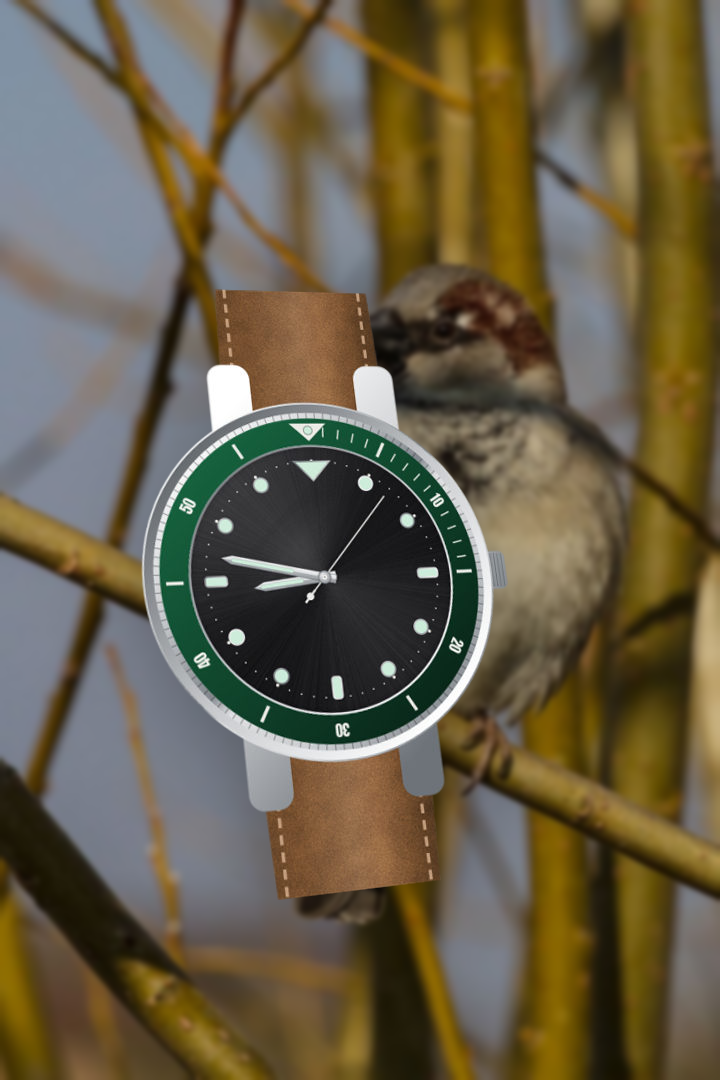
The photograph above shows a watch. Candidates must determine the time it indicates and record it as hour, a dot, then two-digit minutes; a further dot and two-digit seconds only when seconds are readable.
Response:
8.47.07
